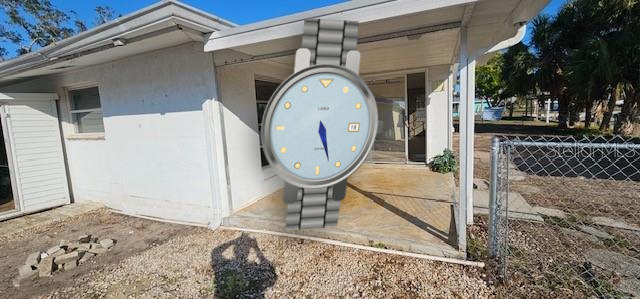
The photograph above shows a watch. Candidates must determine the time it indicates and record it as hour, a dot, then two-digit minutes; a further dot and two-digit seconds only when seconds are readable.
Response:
5.27
